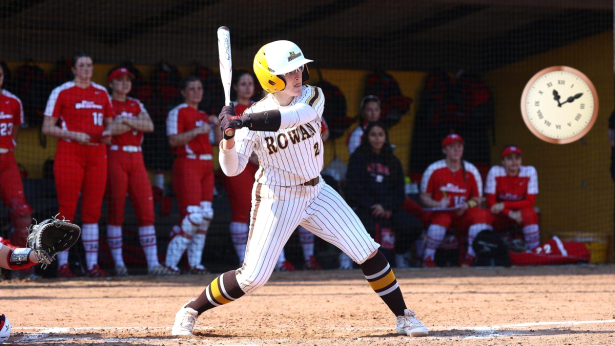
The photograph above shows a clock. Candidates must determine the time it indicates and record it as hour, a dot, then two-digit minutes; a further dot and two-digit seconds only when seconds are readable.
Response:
11.10
